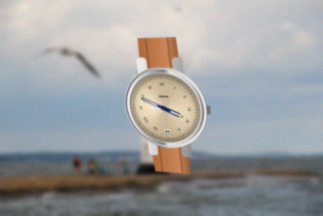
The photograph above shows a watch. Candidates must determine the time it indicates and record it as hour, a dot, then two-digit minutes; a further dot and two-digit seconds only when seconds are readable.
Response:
3.49
